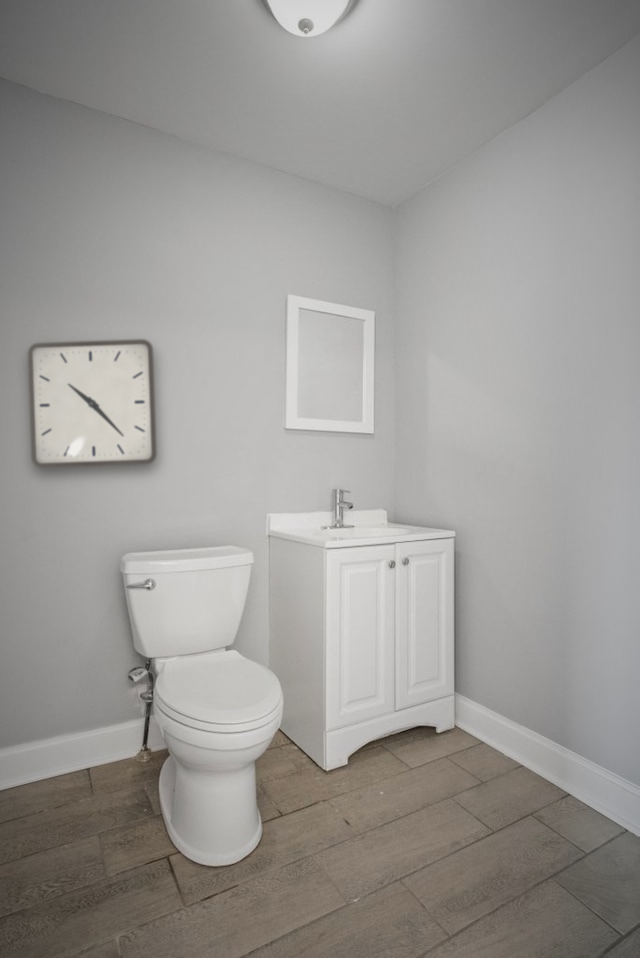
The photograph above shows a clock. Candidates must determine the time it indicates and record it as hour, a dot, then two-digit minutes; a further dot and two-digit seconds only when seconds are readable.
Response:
10.23
